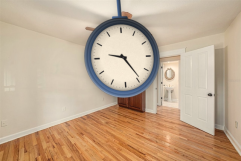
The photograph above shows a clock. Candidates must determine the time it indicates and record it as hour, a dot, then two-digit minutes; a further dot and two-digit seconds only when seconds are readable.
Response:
9.24
